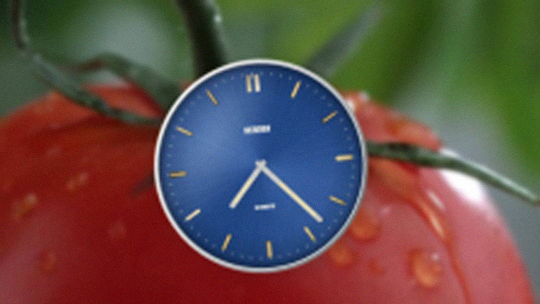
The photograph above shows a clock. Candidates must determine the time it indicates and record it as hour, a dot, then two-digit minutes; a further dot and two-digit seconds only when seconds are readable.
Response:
7.23
